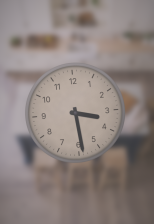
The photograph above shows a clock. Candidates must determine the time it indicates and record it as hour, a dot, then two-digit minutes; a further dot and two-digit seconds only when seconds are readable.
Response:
3.29
